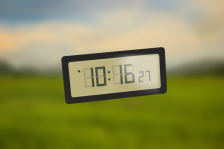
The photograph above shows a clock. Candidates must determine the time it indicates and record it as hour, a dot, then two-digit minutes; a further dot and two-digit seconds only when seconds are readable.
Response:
10.16.27
